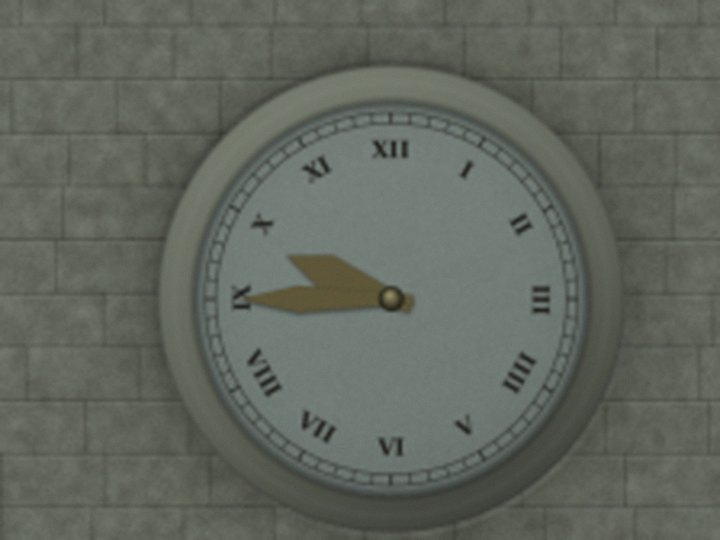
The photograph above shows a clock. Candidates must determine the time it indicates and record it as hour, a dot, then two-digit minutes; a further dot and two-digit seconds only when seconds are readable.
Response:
9.45
